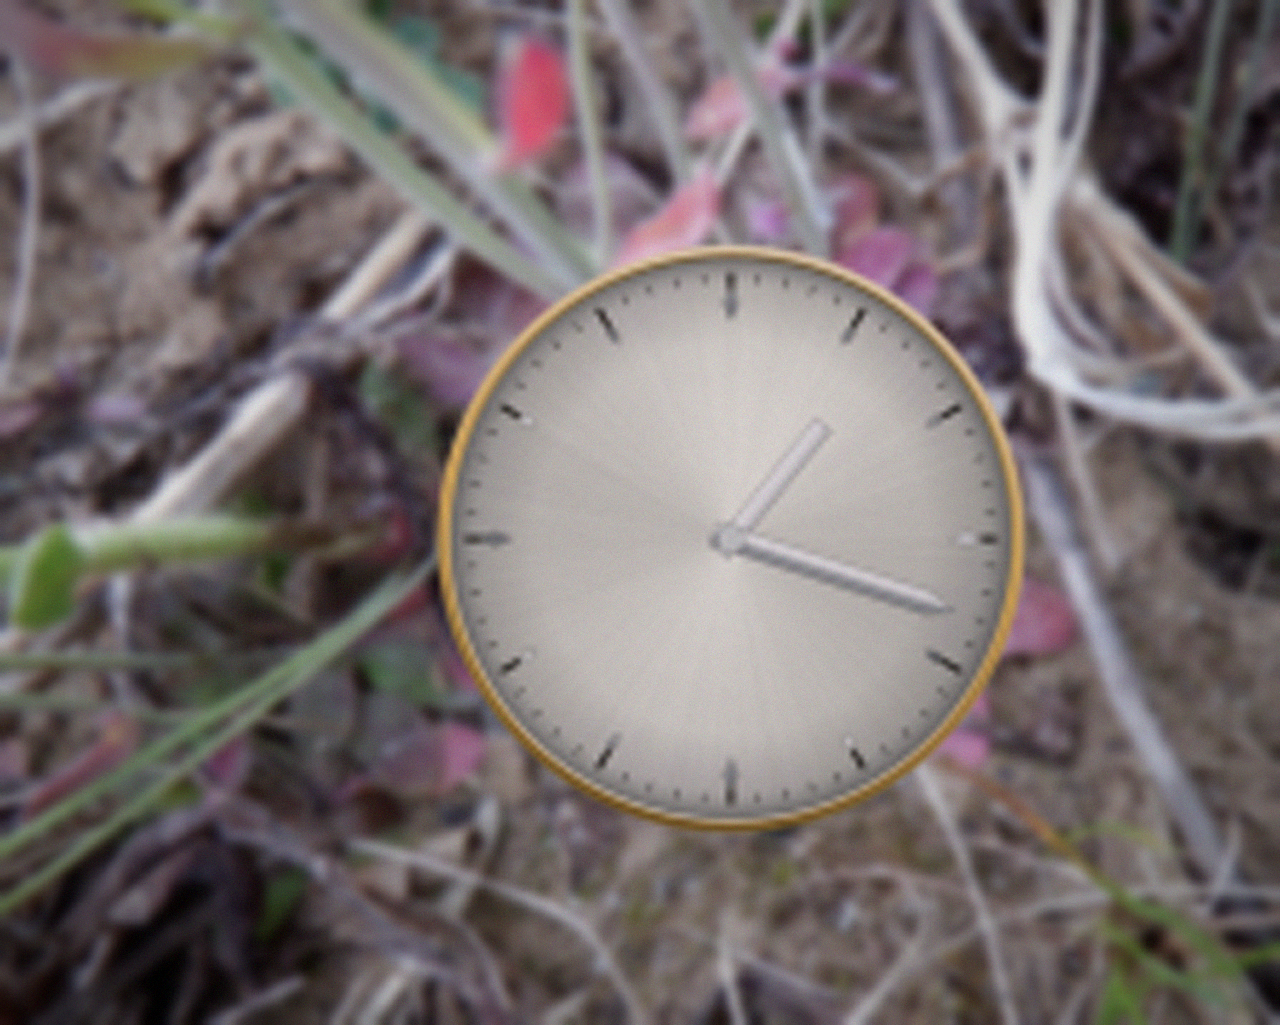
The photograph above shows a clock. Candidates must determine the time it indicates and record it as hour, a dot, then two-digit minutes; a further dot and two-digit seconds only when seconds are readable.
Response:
1.18
